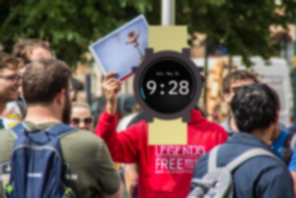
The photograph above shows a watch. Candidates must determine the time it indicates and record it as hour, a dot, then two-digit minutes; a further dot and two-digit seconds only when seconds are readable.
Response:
9.28
